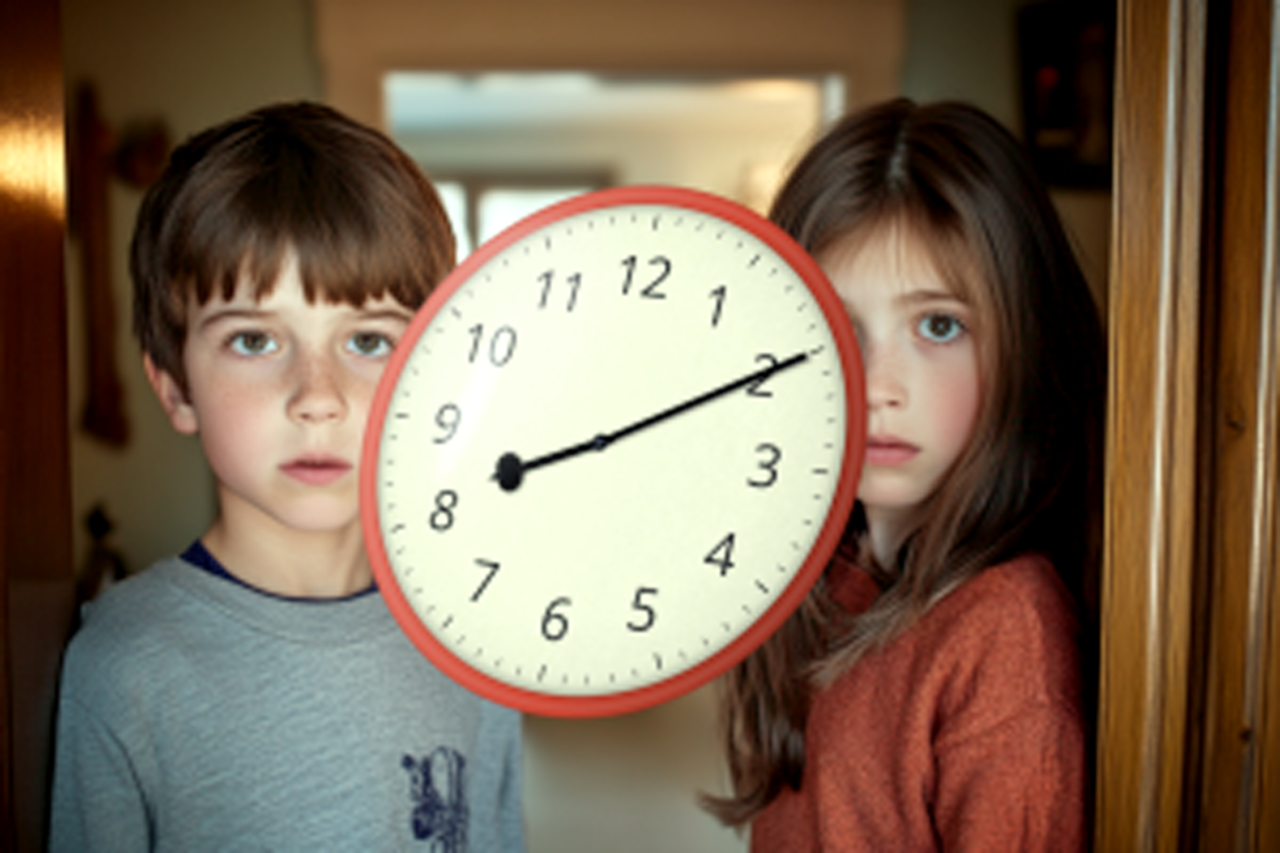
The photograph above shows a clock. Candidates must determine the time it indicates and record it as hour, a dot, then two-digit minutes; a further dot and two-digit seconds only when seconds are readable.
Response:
8.10
